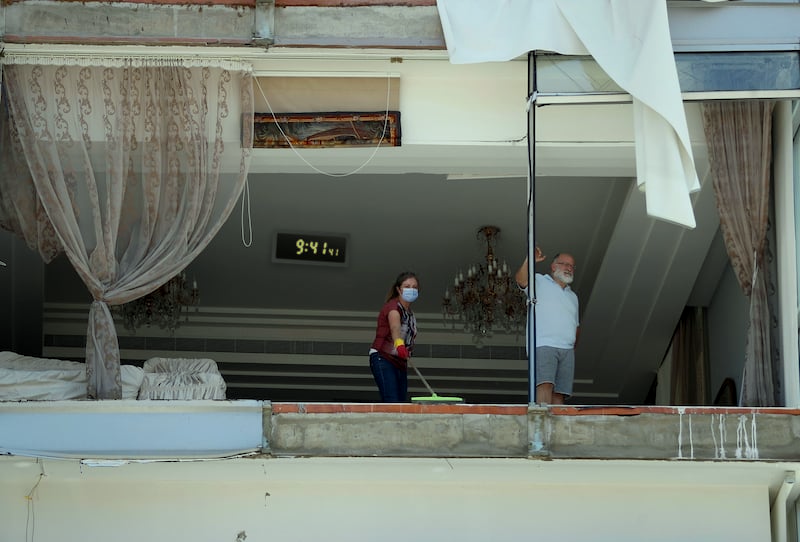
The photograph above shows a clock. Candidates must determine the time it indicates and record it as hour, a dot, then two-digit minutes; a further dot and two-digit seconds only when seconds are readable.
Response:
9.41
